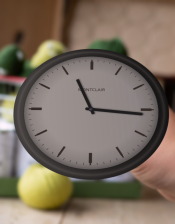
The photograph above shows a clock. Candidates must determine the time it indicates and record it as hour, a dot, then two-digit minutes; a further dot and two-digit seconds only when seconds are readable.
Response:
11.16
